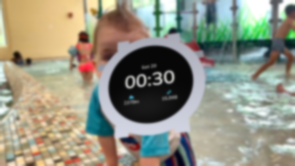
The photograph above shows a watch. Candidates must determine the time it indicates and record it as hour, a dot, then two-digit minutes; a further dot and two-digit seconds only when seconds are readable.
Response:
0.30
